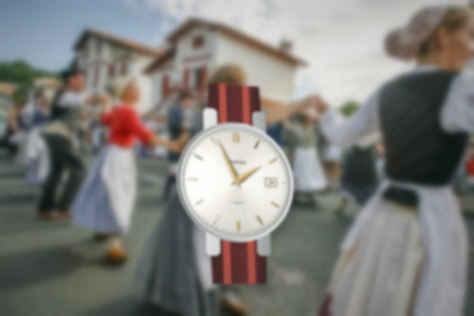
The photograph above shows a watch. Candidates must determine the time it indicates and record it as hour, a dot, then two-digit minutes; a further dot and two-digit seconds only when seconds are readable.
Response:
1.56
